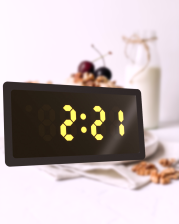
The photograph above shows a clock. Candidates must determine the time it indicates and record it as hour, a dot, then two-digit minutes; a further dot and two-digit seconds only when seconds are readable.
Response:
2.21
